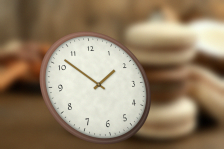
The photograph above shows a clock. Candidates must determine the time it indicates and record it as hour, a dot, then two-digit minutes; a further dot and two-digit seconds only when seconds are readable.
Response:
1.52
